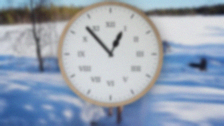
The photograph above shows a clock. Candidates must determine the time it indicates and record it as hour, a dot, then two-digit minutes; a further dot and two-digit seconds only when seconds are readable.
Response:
12.53
